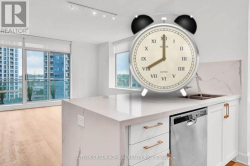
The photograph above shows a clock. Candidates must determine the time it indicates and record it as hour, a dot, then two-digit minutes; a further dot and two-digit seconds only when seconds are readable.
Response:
8.00
